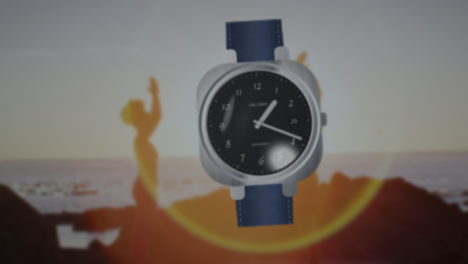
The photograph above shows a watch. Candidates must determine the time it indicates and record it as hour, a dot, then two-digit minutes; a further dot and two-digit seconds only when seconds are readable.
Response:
1.19
